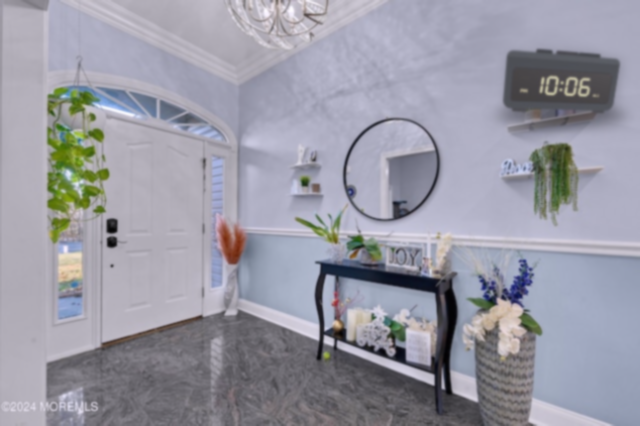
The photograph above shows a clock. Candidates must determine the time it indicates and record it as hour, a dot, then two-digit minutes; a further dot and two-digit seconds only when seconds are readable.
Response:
10.06
